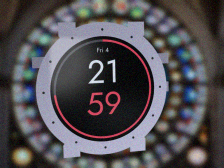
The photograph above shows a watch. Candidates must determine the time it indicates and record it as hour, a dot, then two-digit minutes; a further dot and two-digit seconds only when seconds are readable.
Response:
21.59
